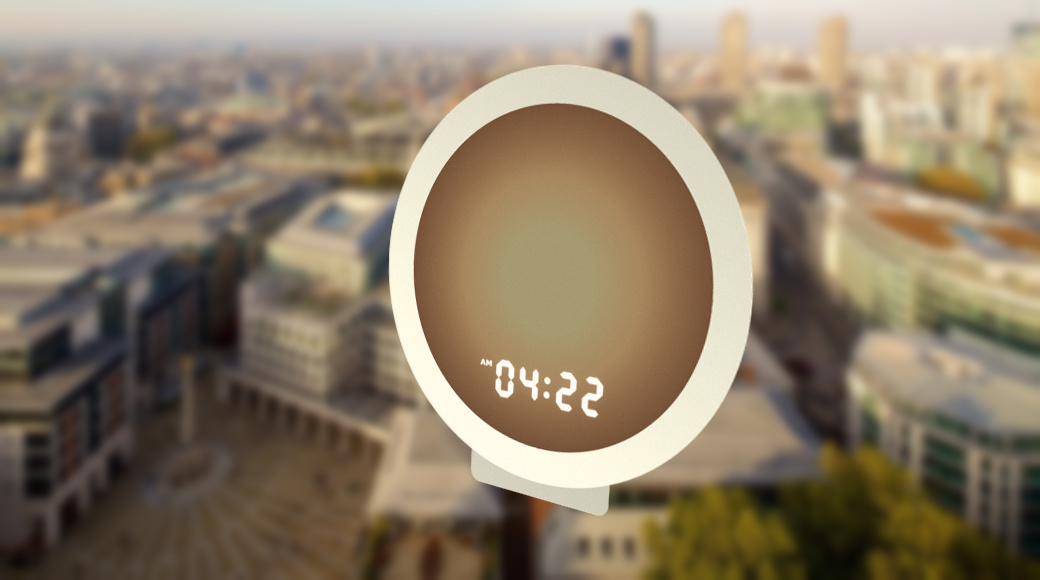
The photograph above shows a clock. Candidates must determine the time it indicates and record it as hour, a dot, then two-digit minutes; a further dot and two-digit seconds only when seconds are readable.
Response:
4.22
